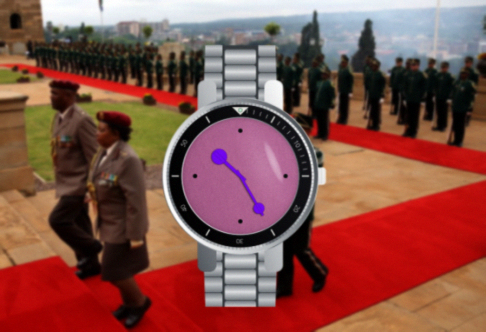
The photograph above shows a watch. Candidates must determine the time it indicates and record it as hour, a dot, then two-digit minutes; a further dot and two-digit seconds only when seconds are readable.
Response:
10.25
